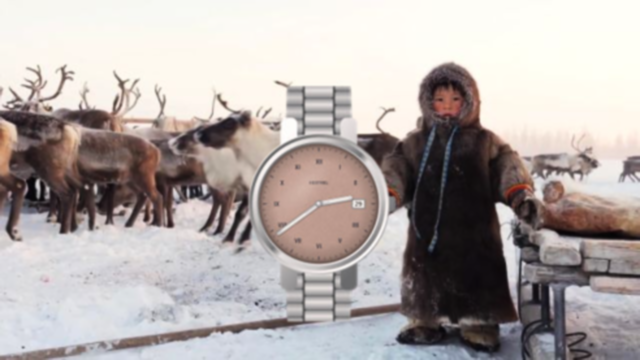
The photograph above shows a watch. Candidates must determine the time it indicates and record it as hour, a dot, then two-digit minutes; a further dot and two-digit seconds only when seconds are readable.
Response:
2.39
